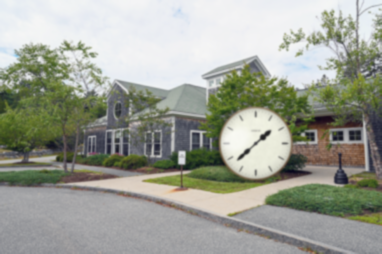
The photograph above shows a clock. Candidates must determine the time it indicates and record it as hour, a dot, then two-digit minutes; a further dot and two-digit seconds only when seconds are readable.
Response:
1.38
